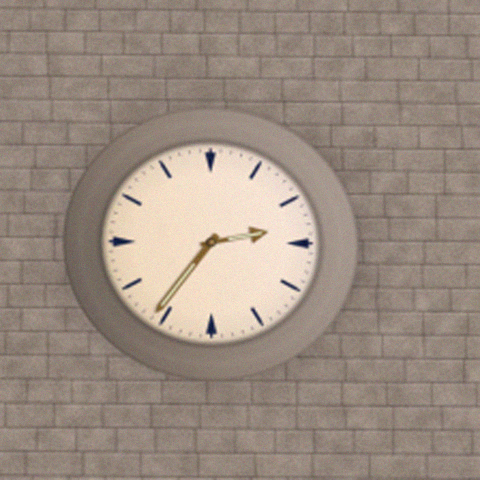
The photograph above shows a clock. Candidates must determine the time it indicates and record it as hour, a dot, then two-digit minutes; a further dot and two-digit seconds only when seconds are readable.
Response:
2.36
